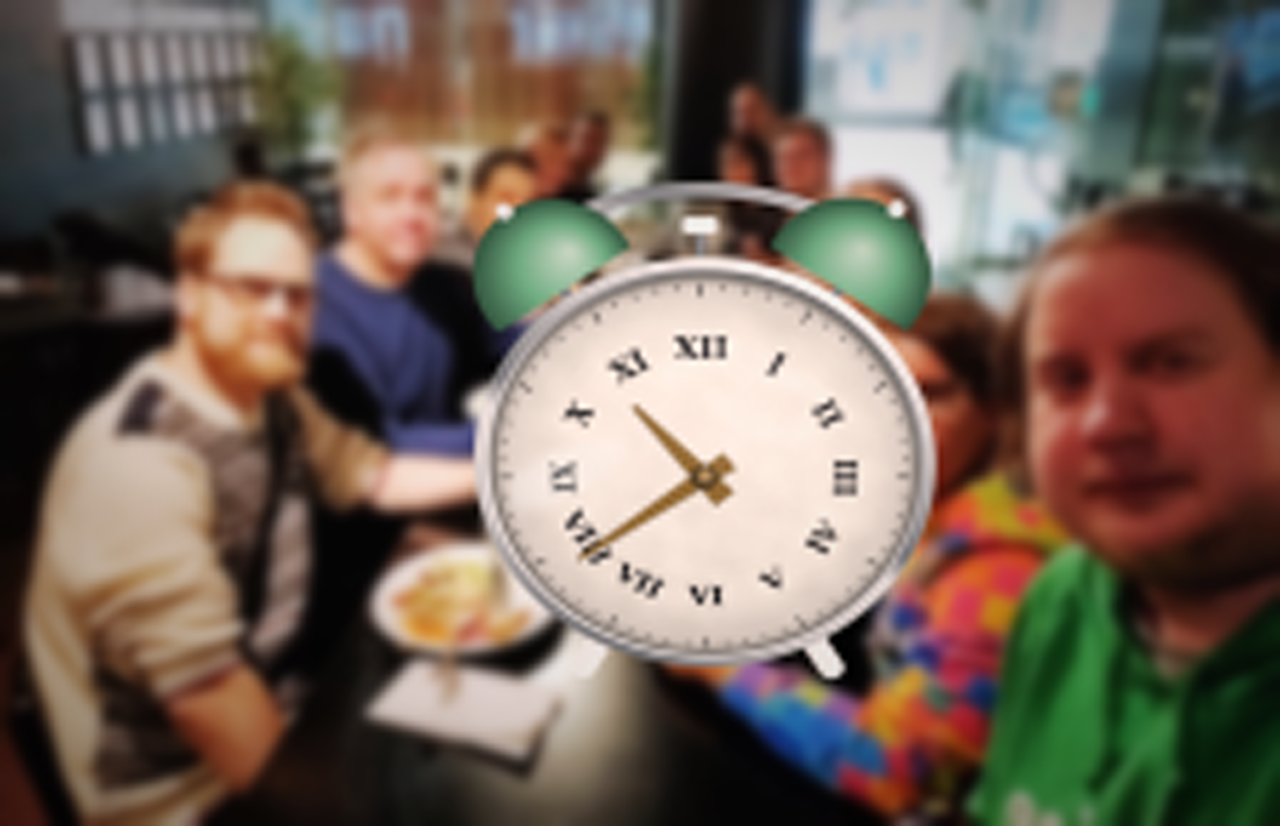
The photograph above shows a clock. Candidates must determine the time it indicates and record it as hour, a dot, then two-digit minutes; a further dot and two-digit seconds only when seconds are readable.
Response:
10.39
